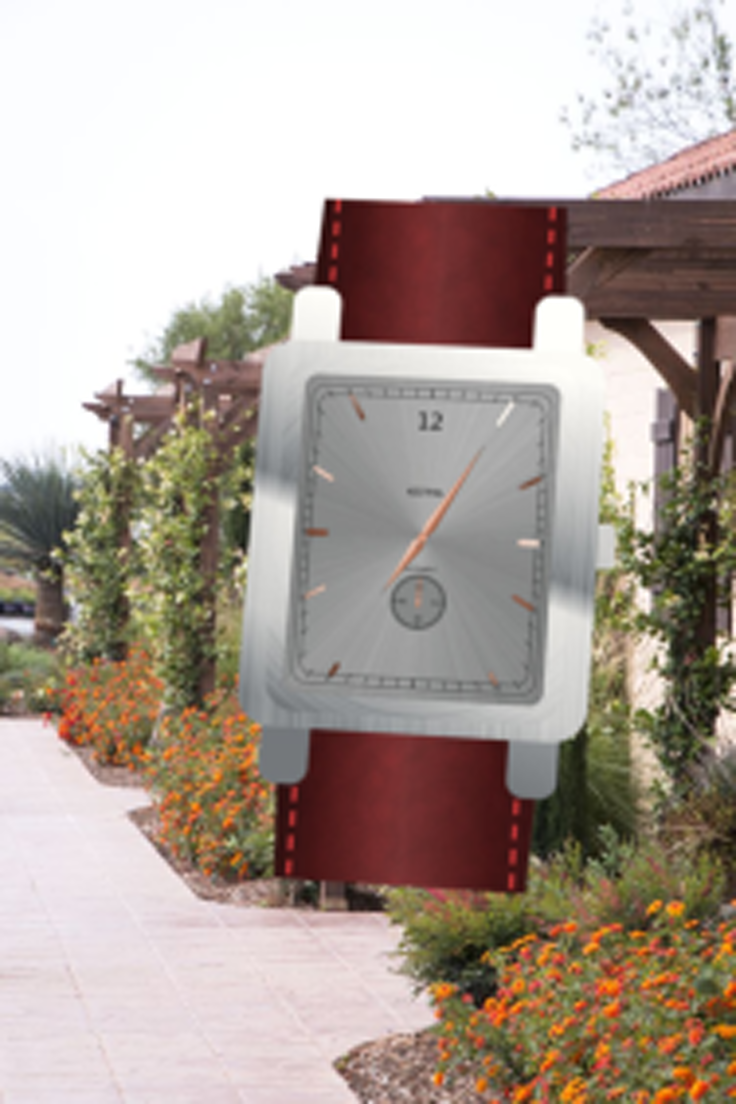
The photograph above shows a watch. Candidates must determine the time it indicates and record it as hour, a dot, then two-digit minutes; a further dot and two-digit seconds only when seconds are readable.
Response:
7.05
